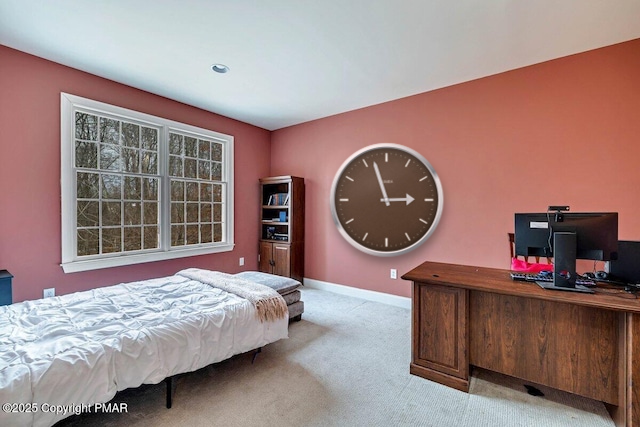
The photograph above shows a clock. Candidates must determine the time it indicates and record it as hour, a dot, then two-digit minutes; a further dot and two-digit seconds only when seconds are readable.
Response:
2.57
